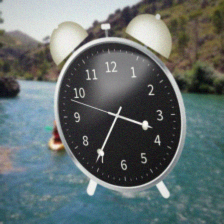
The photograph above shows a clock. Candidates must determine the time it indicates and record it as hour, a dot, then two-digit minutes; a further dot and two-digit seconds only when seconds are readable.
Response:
3.35.48
